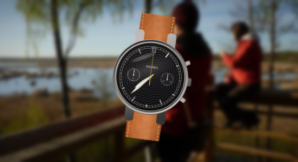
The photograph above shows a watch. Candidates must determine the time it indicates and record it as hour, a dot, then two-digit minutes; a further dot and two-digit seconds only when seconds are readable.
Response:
7.37
